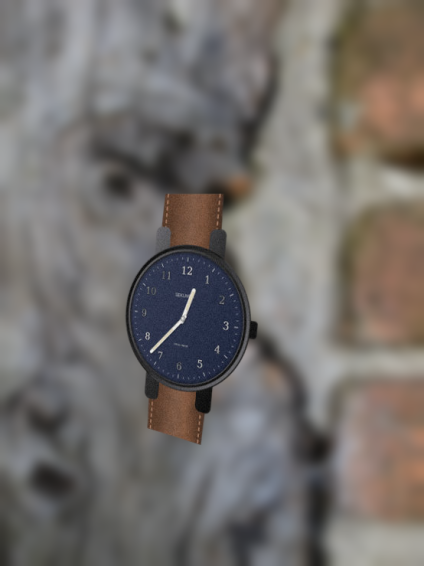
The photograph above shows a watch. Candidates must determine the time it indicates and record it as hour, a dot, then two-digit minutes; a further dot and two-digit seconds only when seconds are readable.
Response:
12.37
